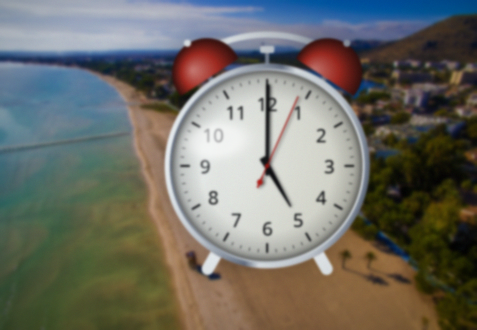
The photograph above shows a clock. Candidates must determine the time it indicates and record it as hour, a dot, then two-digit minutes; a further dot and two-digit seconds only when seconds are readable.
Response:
5.00.04
